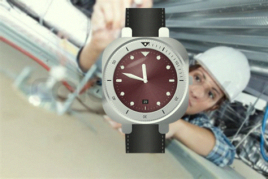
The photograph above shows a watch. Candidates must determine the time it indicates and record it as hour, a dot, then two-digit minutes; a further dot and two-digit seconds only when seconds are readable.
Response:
11.48
